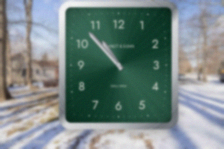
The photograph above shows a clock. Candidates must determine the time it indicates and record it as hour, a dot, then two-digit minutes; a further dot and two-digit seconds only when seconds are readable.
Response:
10.53
